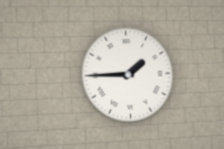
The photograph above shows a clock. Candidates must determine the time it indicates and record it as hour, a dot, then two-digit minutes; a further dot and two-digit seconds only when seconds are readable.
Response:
1.45
